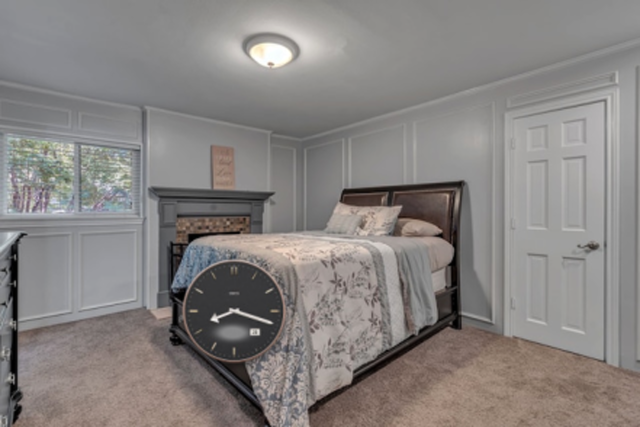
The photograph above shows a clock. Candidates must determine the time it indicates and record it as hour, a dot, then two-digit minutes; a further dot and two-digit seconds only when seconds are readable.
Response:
8.18
